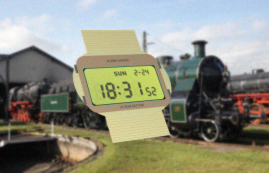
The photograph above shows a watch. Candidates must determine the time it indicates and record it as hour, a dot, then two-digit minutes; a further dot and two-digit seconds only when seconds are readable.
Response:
18.31.52
